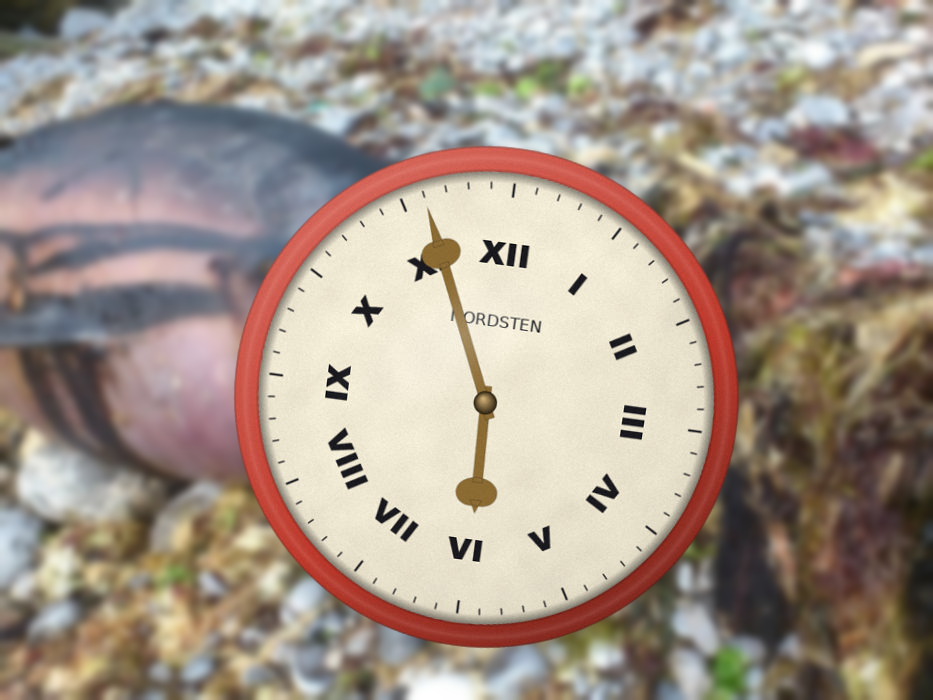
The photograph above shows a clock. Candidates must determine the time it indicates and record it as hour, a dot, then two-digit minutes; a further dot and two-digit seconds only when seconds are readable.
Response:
5.56
